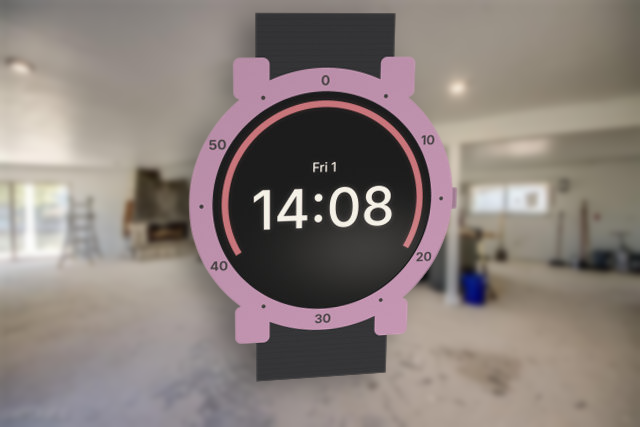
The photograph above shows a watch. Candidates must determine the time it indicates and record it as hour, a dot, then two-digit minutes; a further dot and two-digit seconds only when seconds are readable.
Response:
14.08
